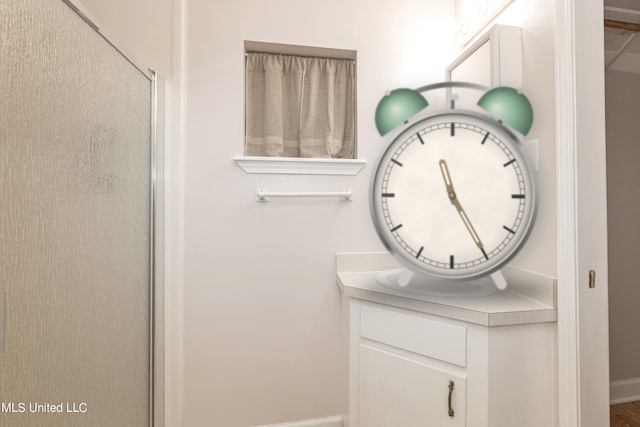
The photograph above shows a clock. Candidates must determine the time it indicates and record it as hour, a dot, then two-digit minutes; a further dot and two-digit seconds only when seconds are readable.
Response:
11.25
